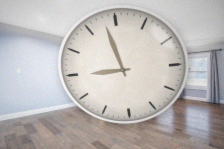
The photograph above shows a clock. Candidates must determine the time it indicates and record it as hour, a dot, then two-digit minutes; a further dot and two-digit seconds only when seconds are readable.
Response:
8.58
